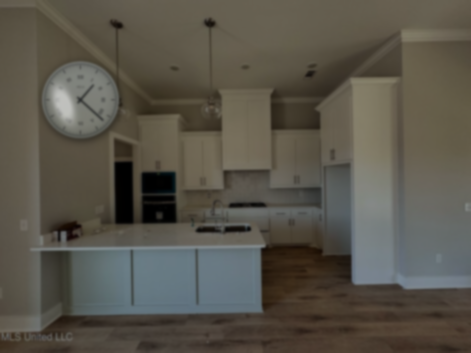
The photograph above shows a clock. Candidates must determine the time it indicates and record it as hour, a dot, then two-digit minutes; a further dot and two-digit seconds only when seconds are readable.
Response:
1.22
